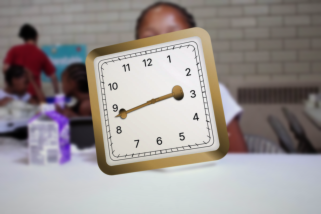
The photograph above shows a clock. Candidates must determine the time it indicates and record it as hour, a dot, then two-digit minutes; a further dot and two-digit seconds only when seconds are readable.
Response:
2.43
